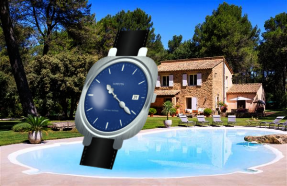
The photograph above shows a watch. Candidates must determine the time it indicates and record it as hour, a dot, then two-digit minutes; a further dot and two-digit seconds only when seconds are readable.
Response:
10.21
